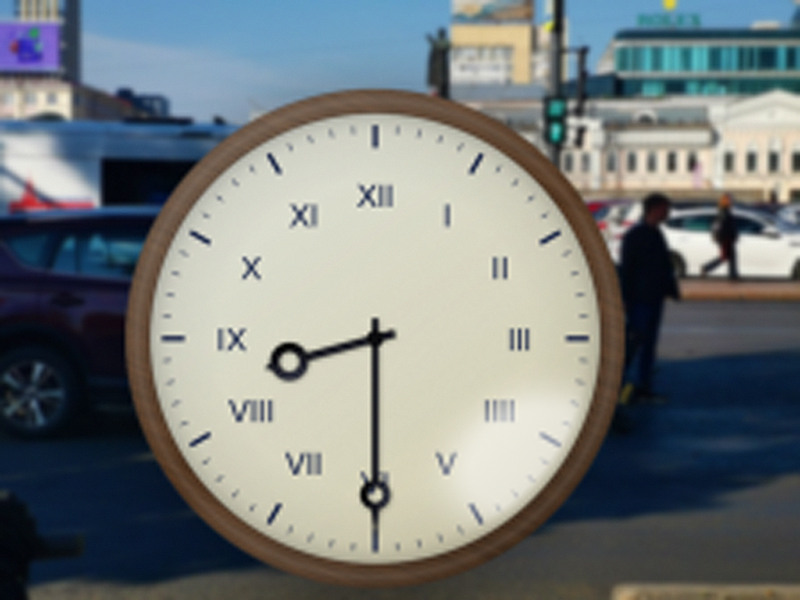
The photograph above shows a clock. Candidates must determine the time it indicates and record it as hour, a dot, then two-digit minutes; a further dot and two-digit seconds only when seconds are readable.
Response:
8.30
